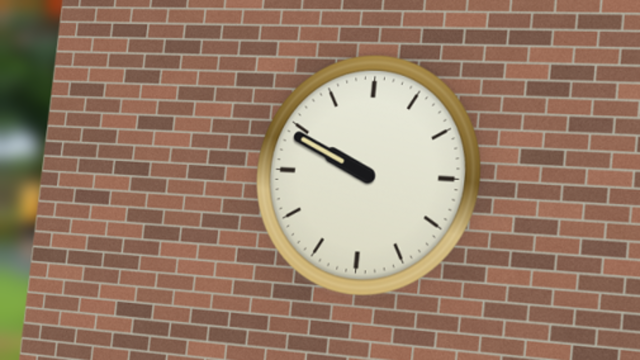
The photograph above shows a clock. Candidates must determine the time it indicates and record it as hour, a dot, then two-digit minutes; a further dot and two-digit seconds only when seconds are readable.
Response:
9.49
